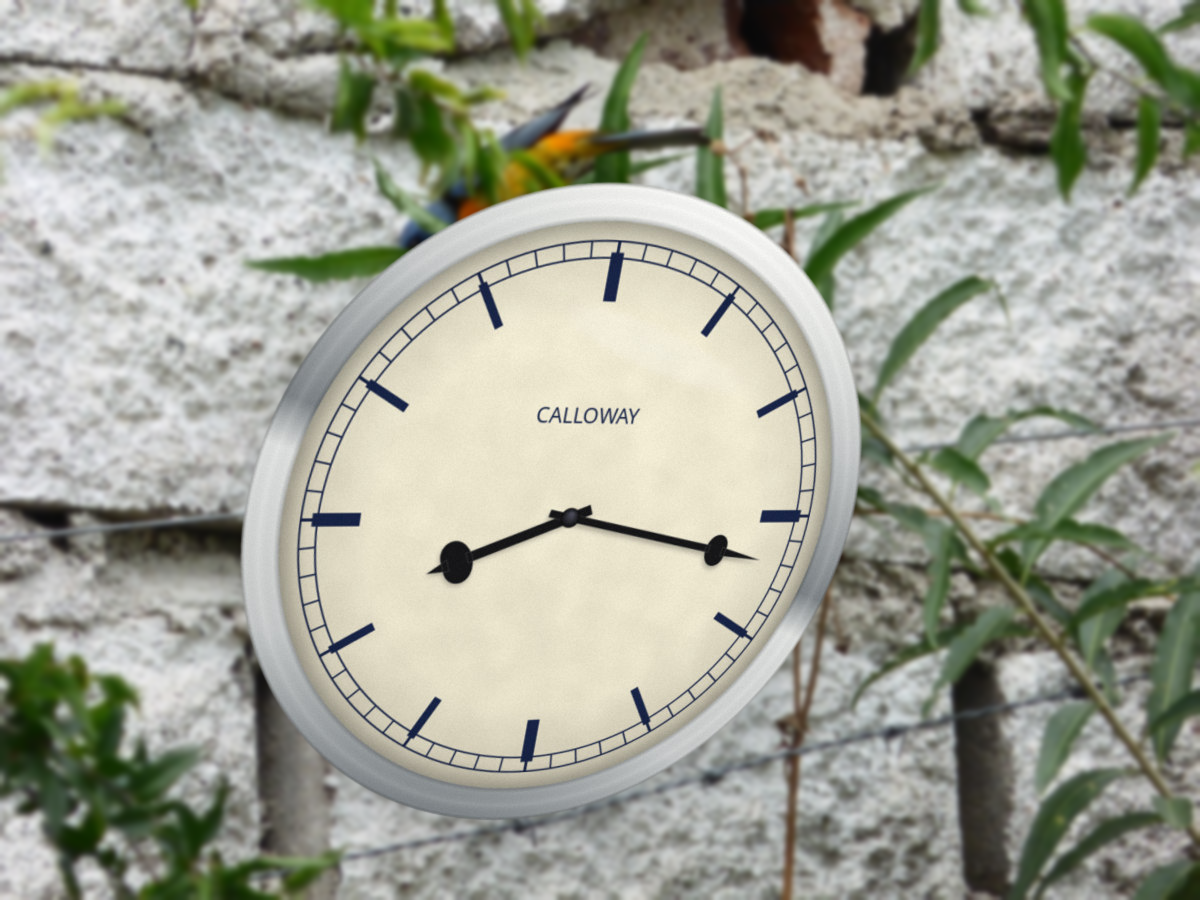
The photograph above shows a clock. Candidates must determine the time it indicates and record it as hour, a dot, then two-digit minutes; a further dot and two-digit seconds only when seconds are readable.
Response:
8.17
